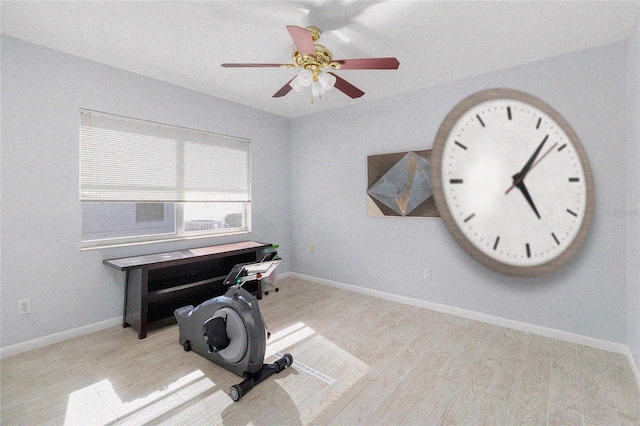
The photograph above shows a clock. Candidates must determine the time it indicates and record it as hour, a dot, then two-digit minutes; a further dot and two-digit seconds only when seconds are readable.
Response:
5.07.09
